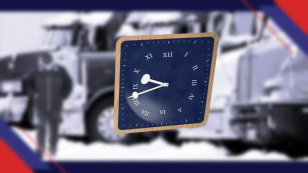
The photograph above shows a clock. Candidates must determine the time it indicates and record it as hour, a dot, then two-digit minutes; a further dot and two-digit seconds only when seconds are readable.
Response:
9.42
